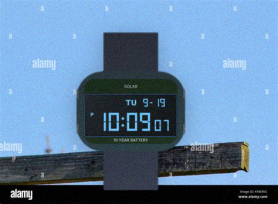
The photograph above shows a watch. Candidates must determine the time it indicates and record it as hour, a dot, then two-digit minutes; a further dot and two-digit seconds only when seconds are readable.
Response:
10.09.07
